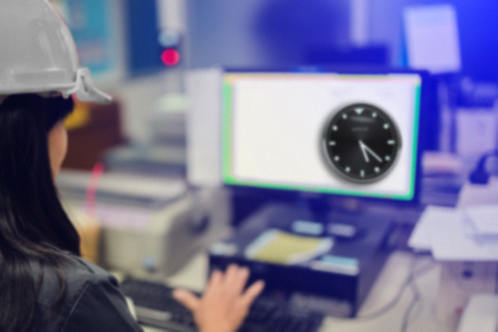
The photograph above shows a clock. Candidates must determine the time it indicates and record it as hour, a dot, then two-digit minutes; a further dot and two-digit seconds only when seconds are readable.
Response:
5.22
